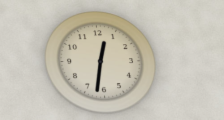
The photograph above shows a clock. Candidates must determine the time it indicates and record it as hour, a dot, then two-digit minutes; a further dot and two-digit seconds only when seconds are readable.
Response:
12.32
